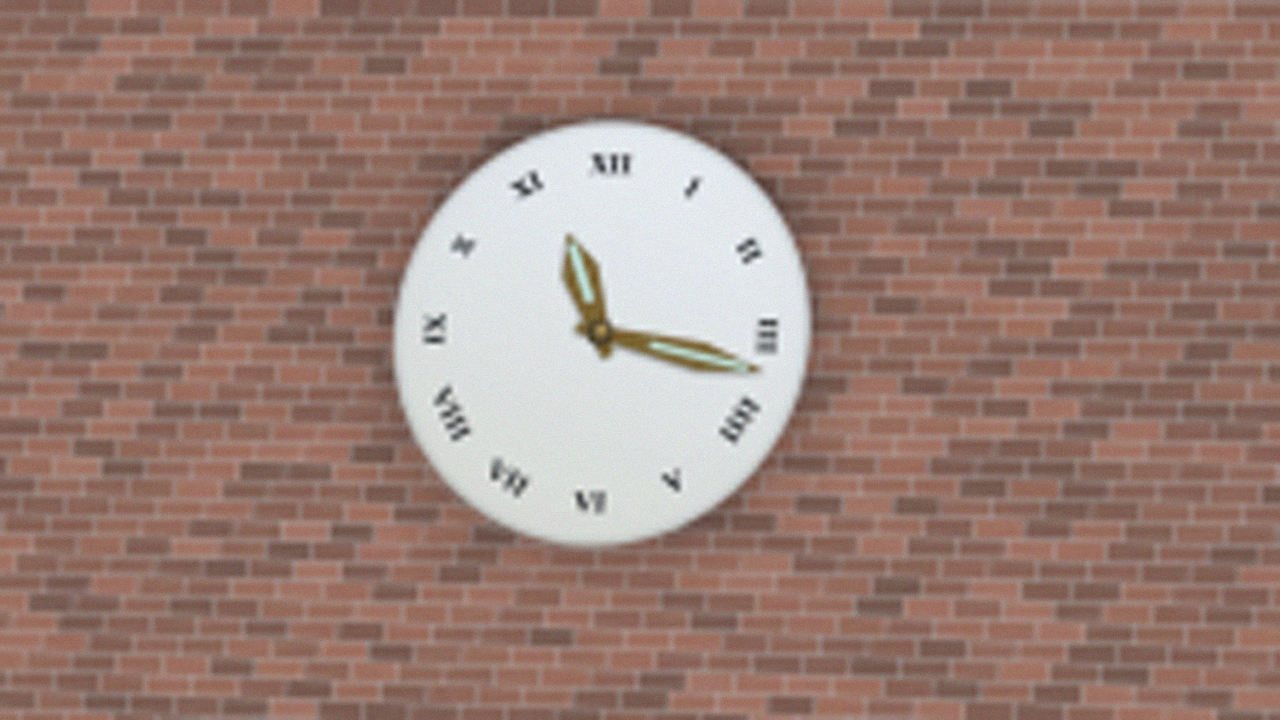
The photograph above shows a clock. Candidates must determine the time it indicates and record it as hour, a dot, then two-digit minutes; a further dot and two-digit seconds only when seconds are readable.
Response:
11.17
